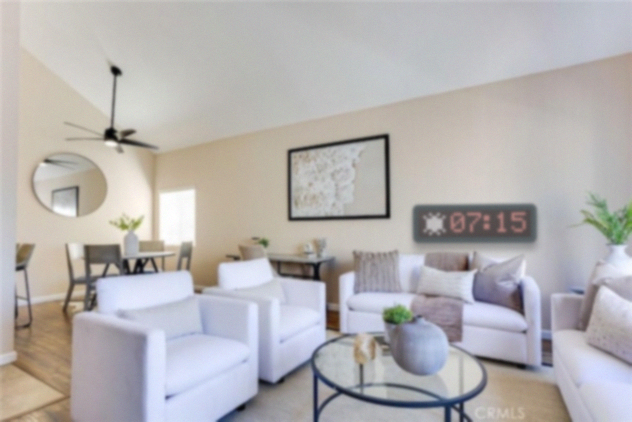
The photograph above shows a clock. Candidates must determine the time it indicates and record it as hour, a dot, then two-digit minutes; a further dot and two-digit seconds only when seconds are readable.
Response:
7.15
